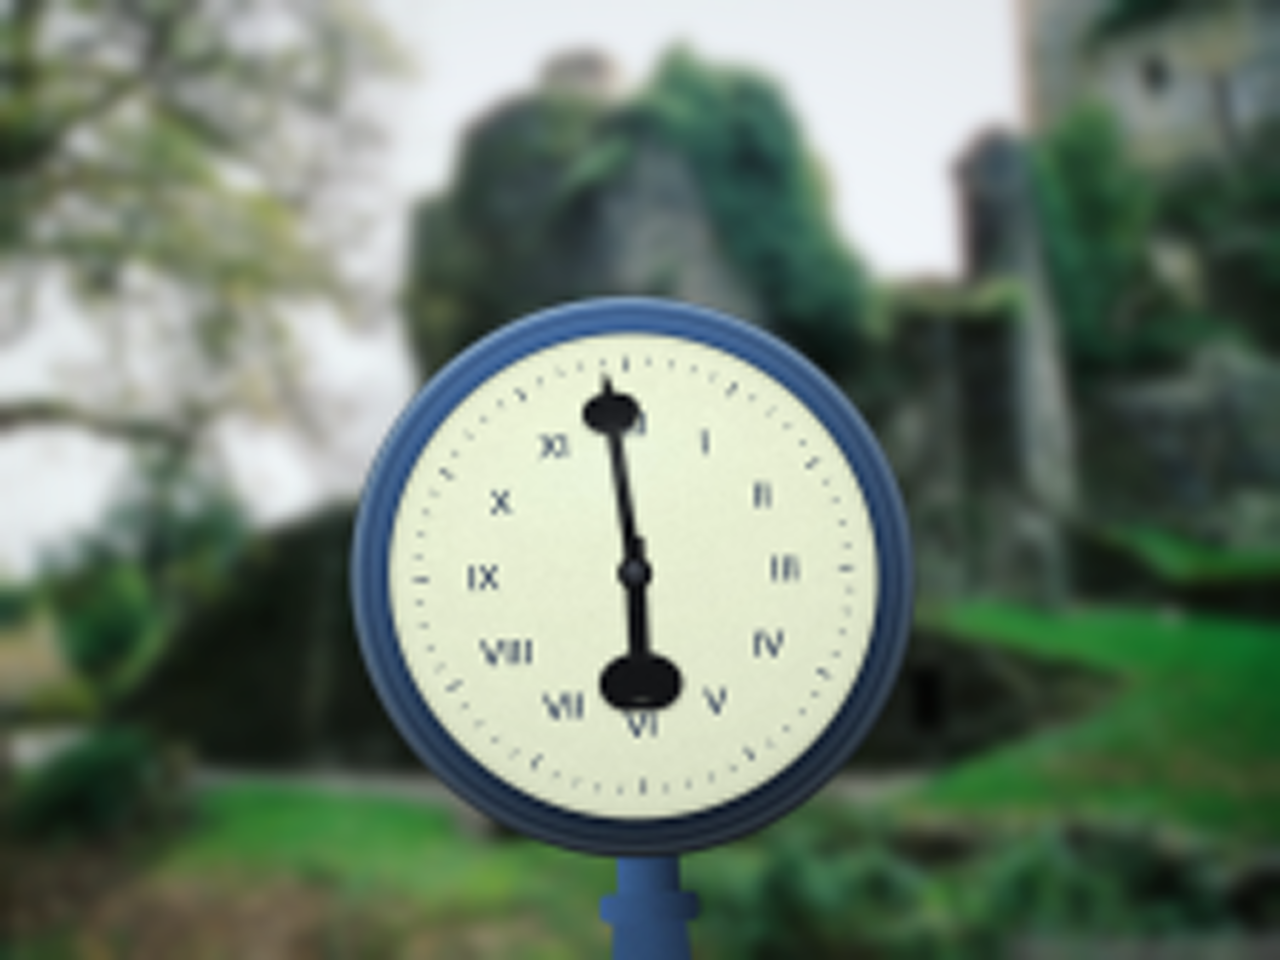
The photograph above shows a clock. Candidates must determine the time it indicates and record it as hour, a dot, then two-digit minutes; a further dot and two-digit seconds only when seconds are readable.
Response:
5.59
